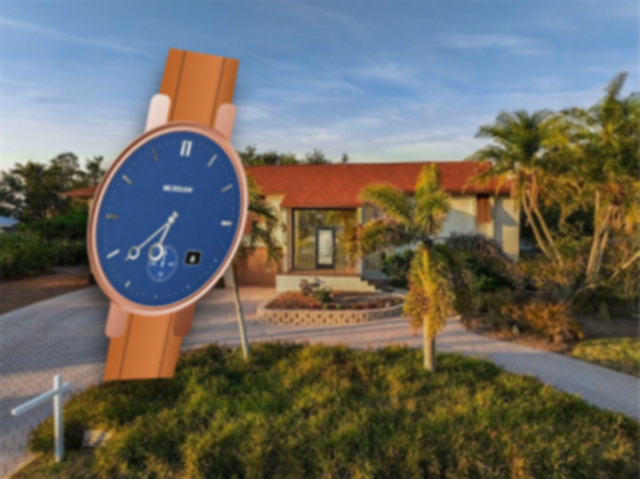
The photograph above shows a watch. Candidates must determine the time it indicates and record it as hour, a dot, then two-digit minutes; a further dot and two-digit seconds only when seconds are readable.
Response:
6.38
